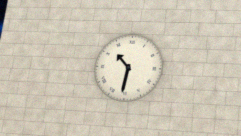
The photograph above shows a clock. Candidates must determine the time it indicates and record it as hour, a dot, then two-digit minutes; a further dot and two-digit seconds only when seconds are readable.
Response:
10.31
